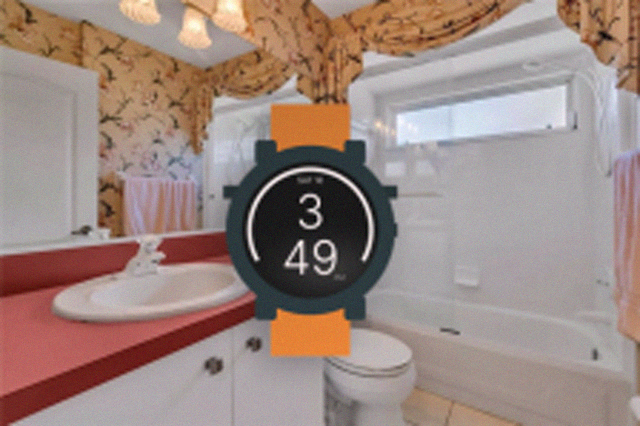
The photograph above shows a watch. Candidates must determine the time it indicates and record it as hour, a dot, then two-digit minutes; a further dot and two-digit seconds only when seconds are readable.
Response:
3.49
